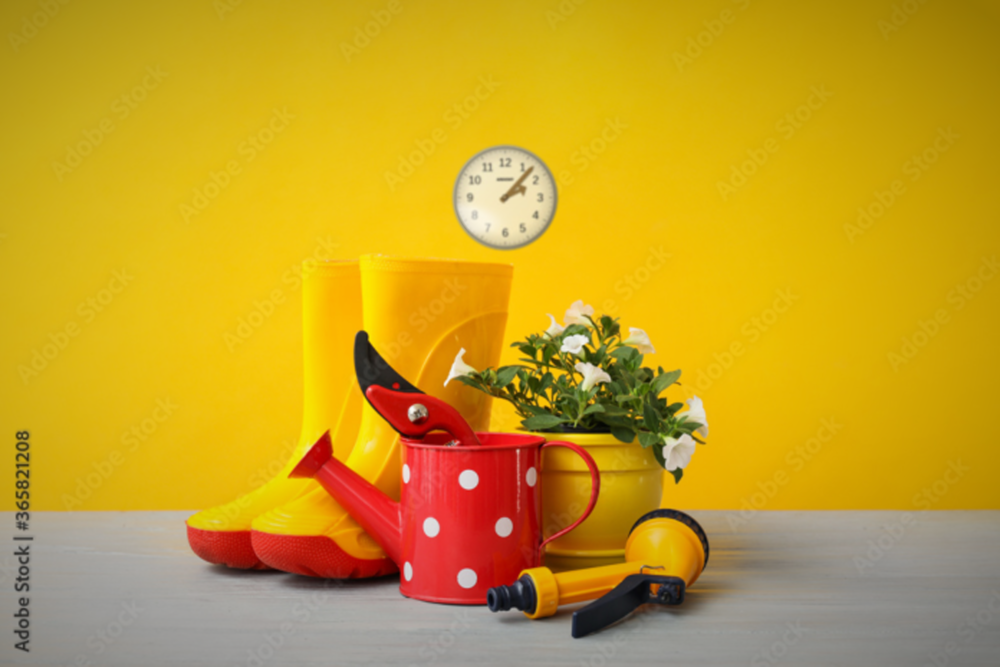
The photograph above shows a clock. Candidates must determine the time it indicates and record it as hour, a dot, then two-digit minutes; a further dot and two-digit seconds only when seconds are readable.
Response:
2.07
